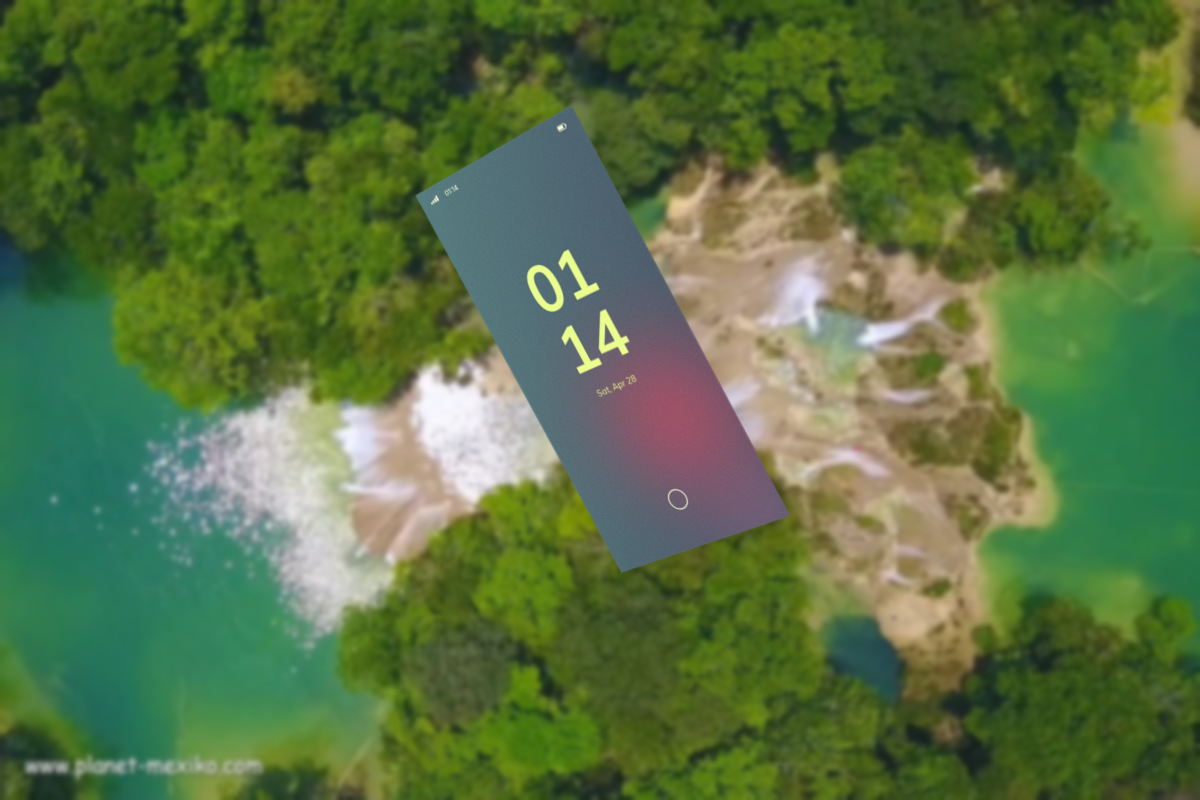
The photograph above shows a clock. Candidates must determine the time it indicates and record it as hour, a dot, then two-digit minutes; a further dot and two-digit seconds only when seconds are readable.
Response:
1.14
